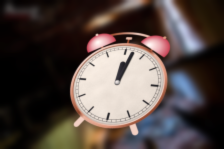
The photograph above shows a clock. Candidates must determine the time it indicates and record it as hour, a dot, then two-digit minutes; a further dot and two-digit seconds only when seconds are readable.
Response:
12.02
